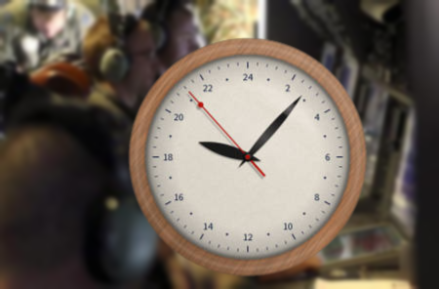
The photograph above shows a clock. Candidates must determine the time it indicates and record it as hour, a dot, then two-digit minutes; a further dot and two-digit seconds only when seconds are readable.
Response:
19.06.53
